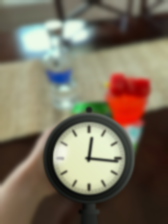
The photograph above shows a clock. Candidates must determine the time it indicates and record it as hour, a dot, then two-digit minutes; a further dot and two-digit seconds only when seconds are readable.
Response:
12.16
